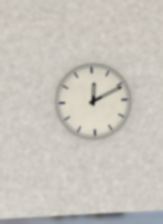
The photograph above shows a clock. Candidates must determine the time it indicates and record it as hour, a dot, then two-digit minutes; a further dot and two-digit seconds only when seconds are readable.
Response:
12.11
